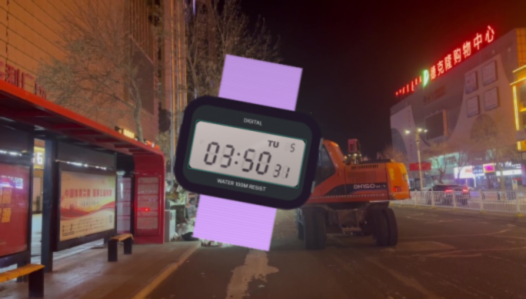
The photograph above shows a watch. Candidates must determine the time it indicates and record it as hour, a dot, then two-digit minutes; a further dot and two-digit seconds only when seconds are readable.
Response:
3.50.31
